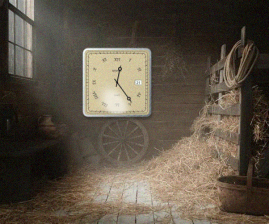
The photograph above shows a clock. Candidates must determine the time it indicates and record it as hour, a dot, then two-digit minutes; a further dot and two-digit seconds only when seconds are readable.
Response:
12.24
